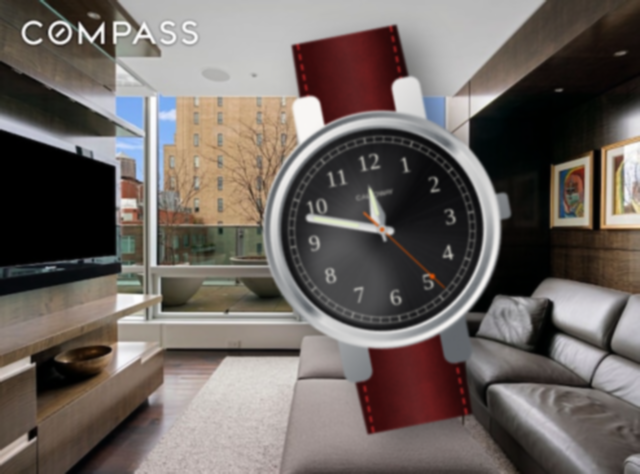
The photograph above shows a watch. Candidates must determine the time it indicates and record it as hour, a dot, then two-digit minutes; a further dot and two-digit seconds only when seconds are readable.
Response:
11.48.24
